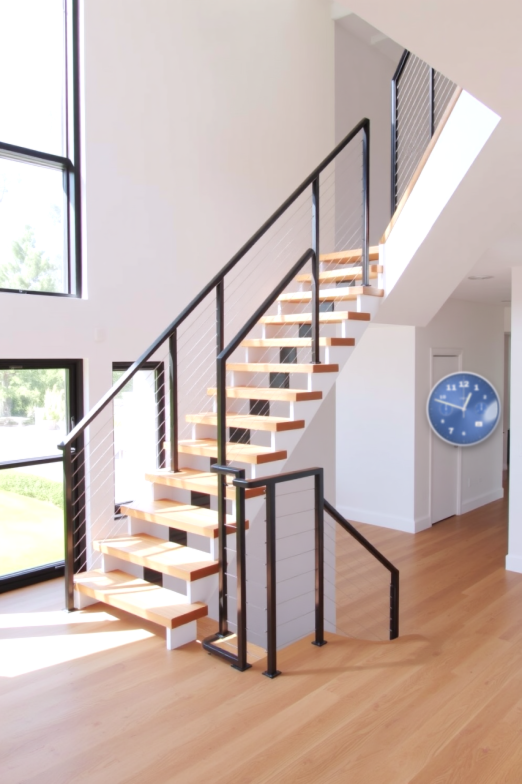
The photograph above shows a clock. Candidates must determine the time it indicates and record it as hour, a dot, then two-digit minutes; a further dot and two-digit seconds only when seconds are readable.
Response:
12.48
